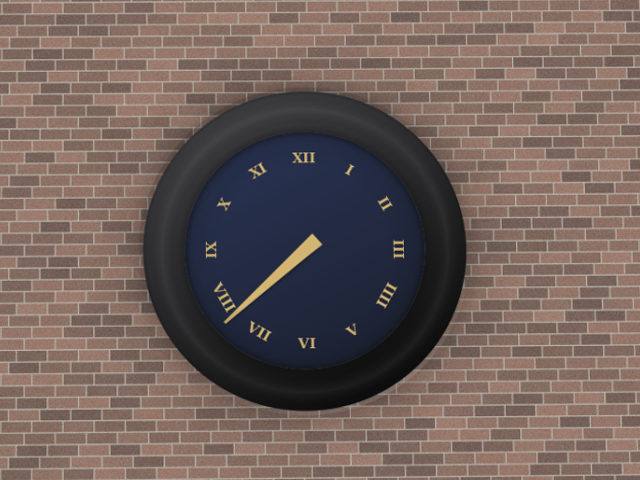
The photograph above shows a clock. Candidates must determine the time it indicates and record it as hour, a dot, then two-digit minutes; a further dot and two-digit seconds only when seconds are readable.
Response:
7.38
